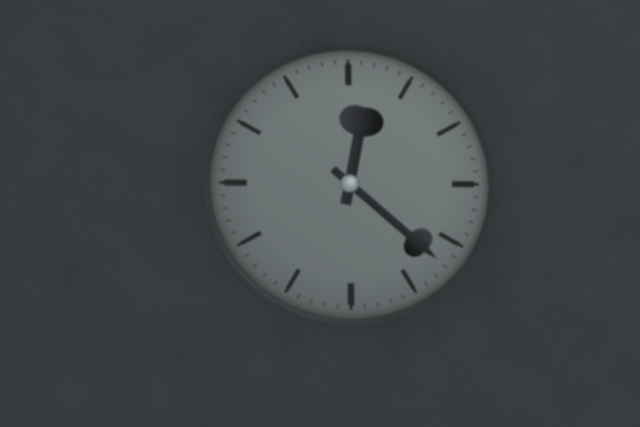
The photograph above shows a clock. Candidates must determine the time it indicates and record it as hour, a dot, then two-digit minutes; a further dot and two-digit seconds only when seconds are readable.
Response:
12.22
